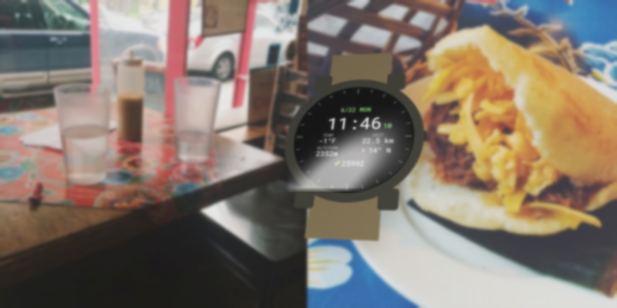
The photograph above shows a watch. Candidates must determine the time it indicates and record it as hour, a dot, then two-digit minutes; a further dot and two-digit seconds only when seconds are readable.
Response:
11.46
